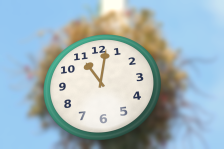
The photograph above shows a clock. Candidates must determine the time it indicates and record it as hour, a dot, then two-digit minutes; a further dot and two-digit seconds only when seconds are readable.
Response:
11.02
